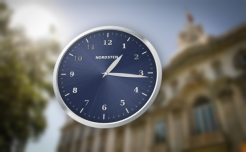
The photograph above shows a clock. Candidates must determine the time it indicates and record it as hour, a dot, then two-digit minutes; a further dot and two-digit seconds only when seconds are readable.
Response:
1.16
